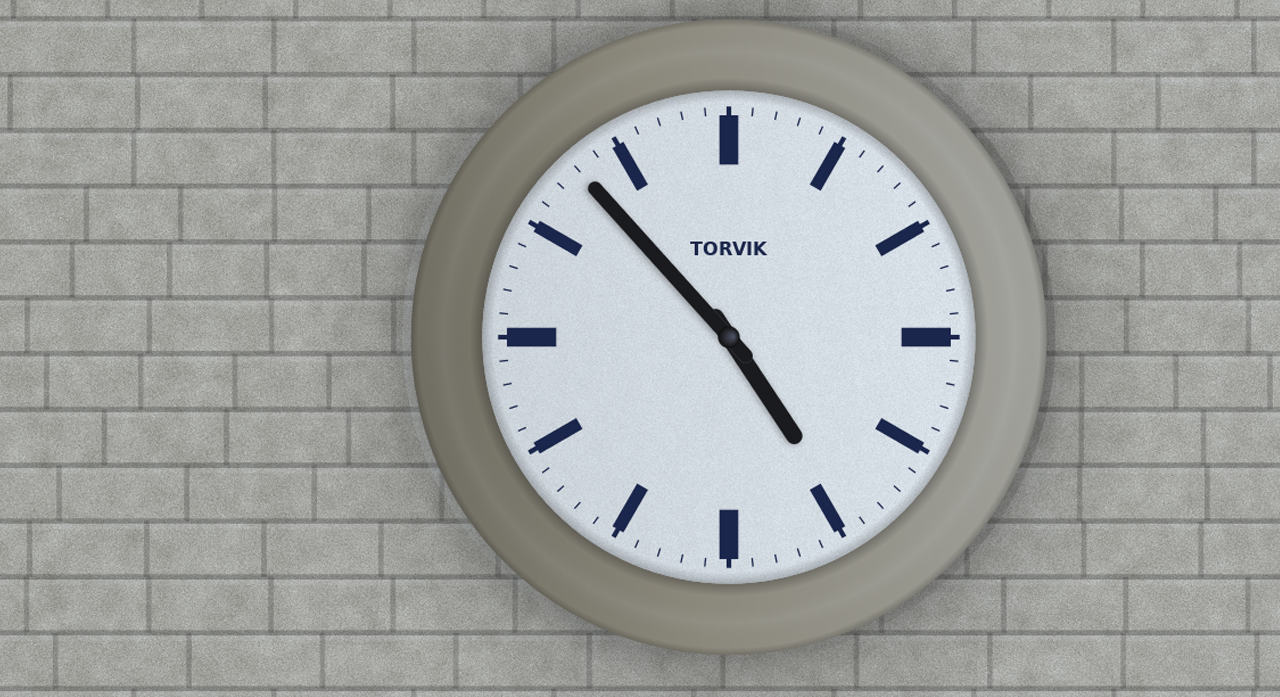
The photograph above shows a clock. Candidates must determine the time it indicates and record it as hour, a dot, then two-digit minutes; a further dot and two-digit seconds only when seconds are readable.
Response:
4.53
